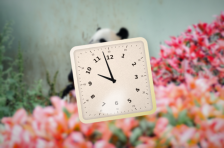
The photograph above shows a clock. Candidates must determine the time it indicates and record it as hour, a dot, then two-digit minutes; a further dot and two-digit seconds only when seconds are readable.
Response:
9.58
